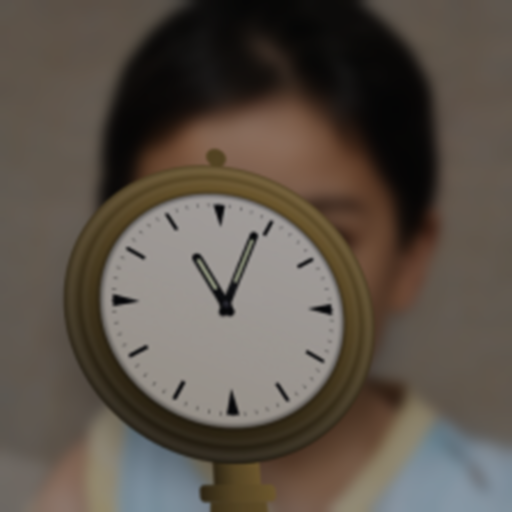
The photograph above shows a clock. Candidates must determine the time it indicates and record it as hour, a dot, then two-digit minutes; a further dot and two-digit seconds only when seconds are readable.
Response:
11.04
